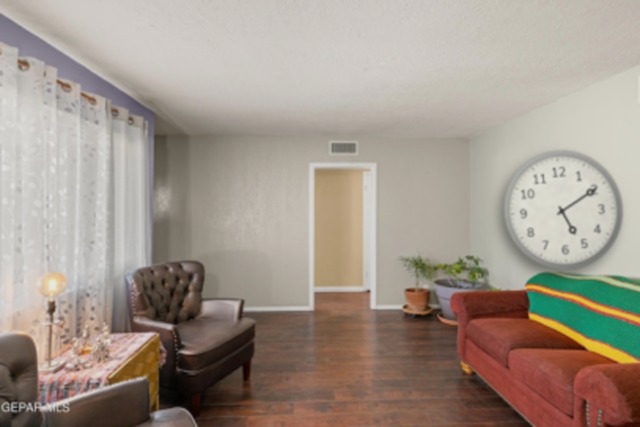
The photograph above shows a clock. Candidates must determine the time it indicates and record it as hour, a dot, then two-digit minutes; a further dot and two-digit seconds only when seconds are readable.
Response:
5.10
